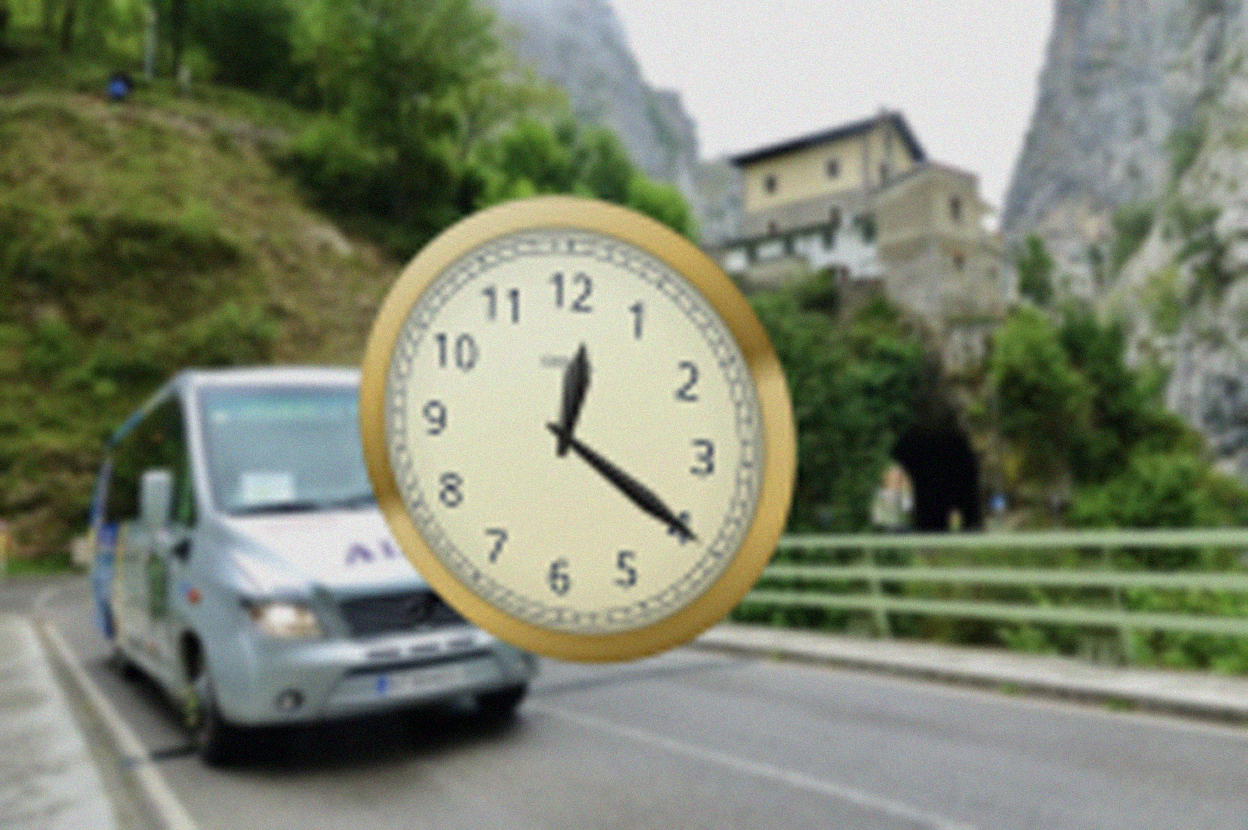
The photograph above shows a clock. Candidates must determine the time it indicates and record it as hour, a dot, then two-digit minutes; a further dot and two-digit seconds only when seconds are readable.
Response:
12.20
